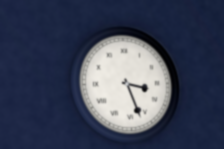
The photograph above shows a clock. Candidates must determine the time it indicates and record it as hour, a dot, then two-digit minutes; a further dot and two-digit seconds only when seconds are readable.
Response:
3.27
